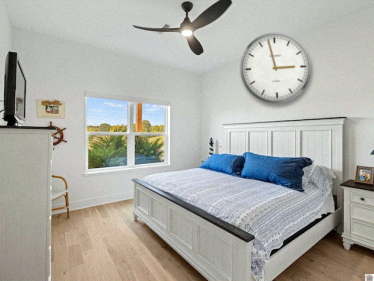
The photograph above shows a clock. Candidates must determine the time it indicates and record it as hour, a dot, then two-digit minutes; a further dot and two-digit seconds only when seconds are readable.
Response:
2.58
